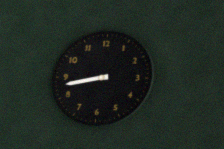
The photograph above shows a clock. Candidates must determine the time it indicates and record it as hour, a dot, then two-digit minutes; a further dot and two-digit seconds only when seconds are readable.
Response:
8.43
